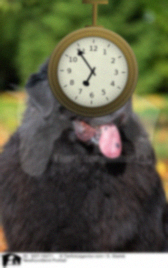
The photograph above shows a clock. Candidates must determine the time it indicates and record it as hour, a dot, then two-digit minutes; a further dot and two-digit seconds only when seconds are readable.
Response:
6.54
